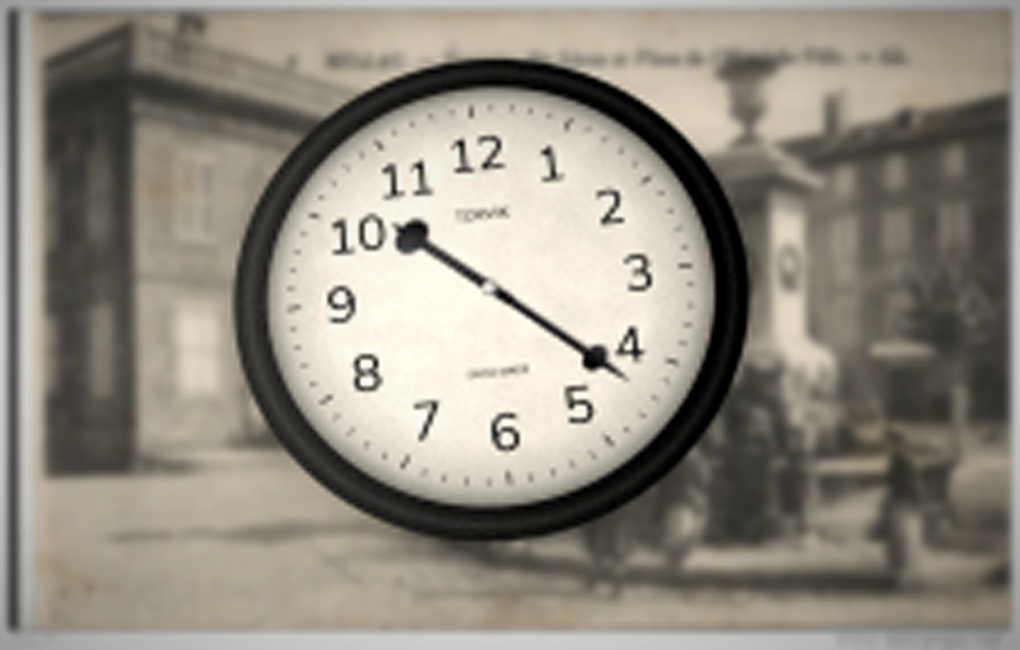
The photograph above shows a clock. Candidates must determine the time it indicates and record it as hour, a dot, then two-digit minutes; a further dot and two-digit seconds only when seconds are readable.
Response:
10.22
